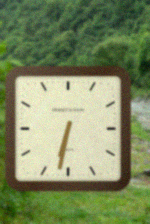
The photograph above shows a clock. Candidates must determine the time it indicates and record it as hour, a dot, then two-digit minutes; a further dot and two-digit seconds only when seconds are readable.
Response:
6.32
